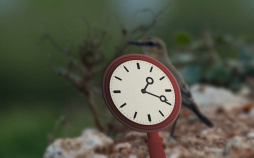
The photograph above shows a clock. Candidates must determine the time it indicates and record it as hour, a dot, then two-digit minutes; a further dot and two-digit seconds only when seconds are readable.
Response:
1.19
